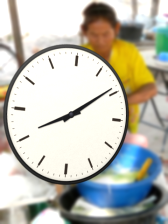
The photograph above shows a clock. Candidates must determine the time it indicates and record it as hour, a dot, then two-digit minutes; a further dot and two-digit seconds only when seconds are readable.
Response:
8.09
